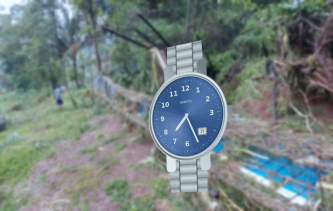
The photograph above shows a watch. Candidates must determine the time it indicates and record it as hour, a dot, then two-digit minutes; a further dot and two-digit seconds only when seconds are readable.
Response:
7.26
